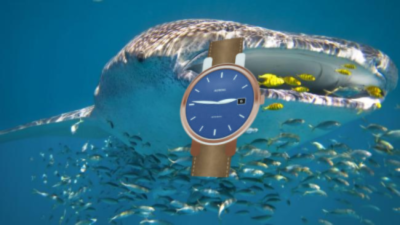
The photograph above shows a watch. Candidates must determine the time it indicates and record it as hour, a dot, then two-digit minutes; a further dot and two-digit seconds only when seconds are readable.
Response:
2.46
